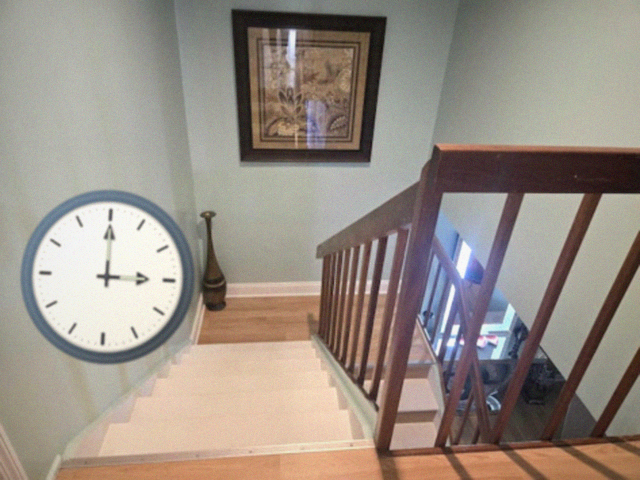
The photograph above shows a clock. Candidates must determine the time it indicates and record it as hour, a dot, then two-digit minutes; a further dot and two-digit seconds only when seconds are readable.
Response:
3.00
